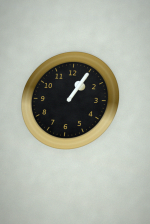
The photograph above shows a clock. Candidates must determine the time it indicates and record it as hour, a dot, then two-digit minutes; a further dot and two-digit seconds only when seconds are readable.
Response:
1.05
